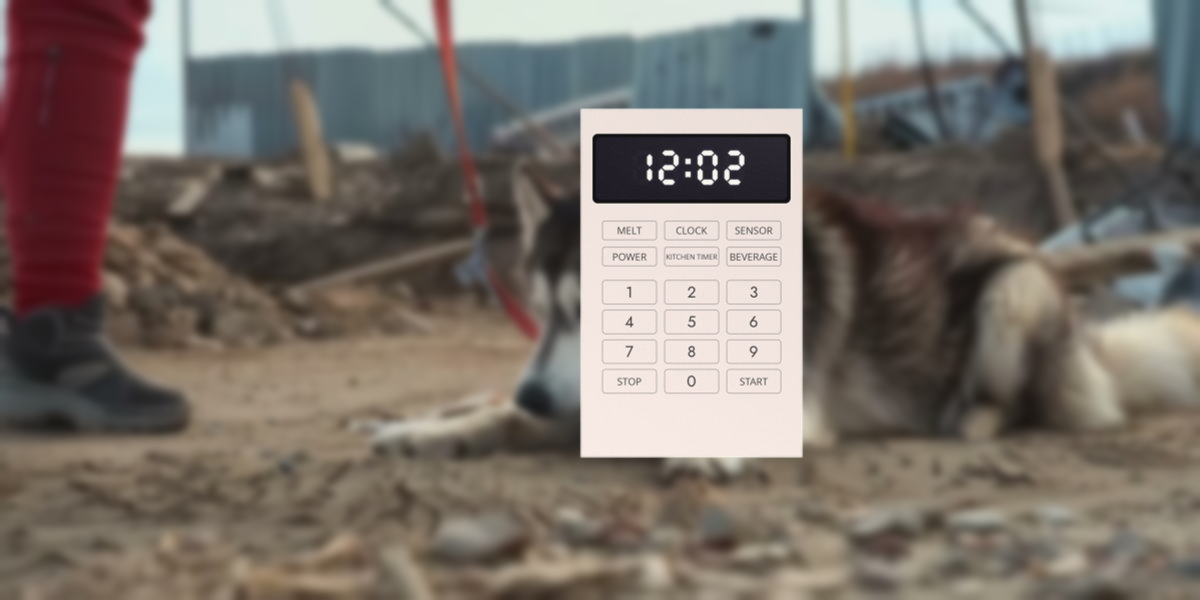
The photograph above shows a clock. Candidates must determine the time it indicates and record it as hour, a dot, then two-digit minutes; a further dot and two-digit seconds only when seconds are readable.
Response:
12.02
